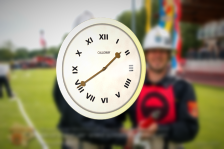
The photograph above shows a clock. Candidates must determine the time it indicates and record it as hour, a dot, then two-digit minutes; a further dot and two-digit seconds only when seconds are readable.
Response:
1.40
